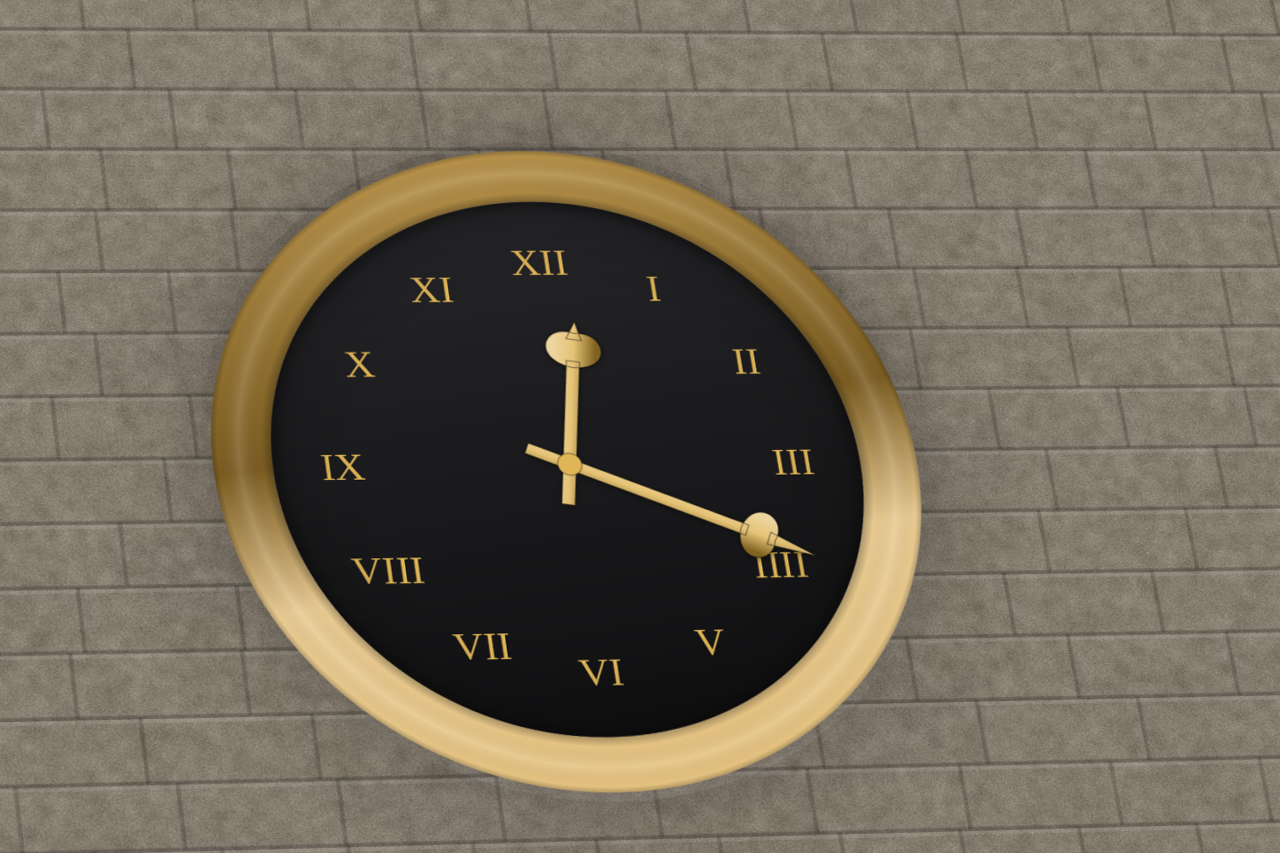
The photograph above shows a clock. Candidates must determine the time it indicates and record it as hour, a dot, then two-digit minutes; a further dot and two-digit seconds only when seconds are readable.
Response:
12.19
